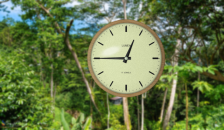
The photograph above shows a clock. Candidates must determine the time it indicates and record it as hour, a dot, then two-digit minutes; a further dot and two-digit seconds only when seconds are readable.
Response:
12.45
